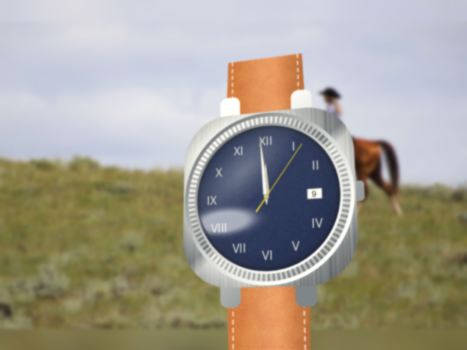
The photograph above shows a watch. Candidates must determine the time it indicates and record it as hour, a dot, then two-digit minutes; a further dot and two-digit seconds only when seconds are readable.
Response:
11.59.06
